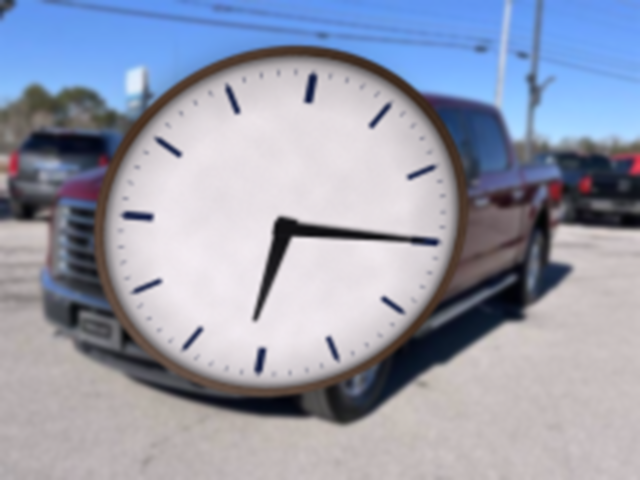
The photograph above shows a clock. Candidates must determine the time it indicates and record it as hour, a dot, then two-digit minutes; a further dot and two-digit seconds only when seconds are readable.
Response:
6.15
